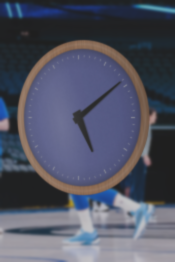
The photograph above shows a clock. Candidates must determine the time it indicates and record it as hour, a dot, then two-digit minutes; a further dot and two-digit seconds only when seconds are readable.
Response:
5.09
